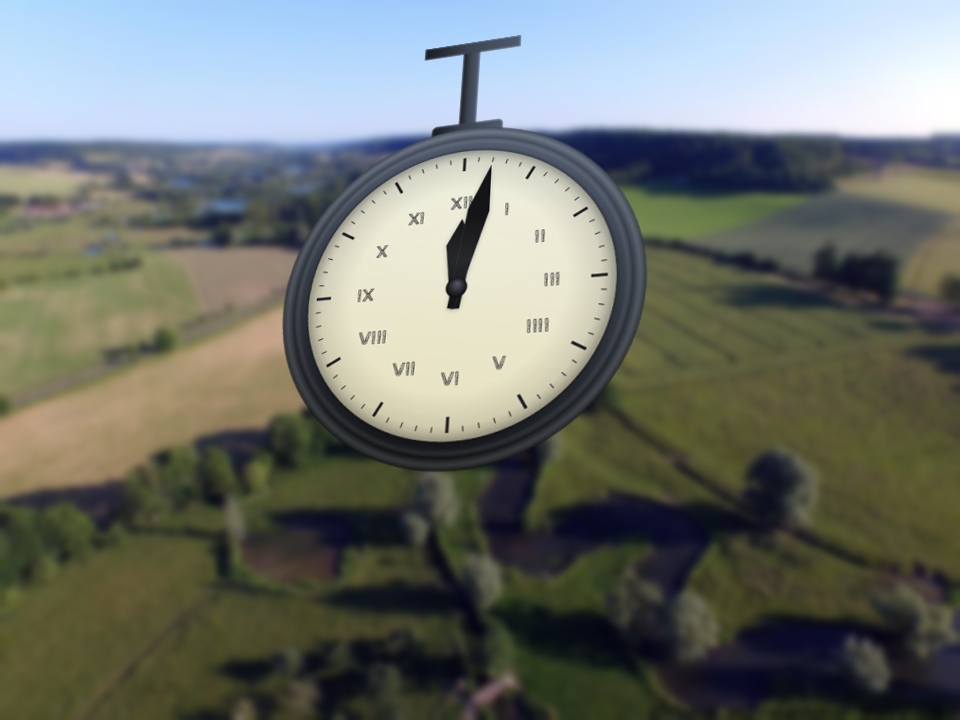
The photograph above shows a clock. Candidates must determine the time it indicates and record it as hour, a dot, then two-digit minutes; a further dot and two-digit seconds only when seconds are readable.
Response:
12.02
